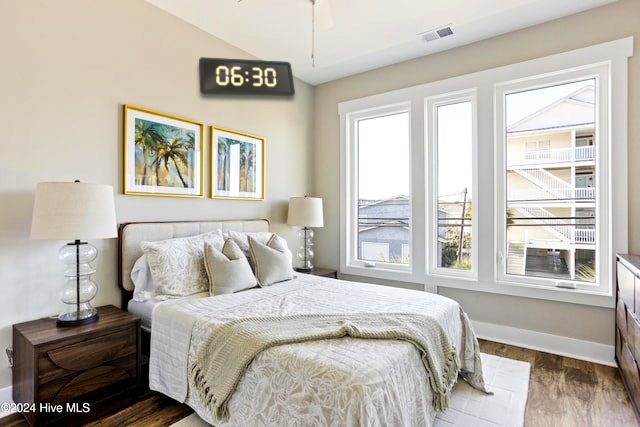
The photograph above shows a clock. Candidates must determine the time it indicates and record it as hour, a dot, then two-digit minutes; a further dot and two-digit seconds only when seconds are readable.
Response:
6.30
